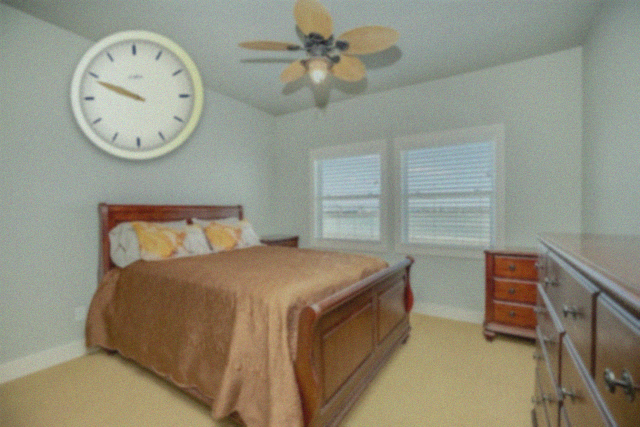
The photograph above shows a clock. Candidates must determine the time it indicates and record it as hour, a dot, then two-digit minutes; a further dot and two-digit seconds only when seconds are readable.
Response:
9.49
